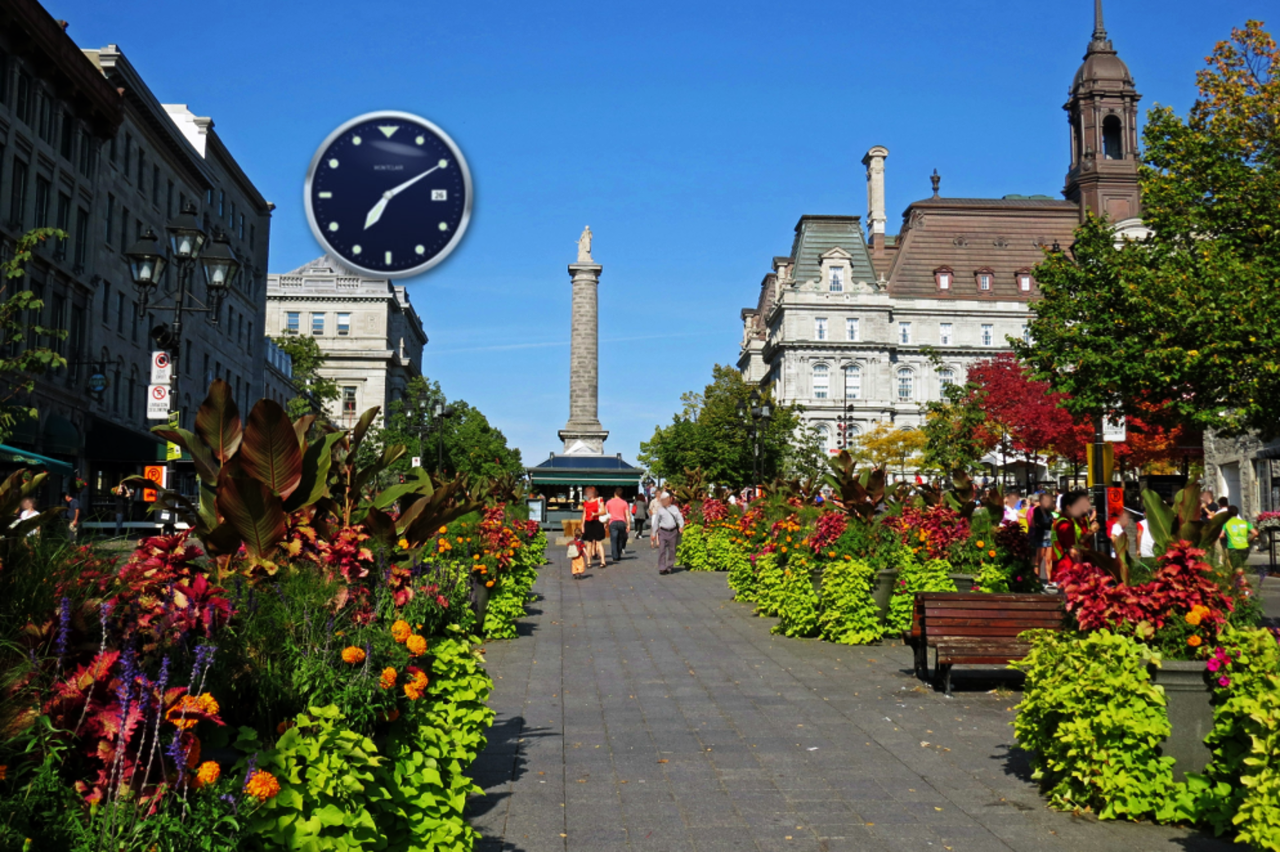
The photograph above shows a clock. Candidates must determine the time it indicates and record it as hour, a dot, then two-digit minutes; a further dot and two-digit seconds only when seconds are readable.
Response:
7.10
